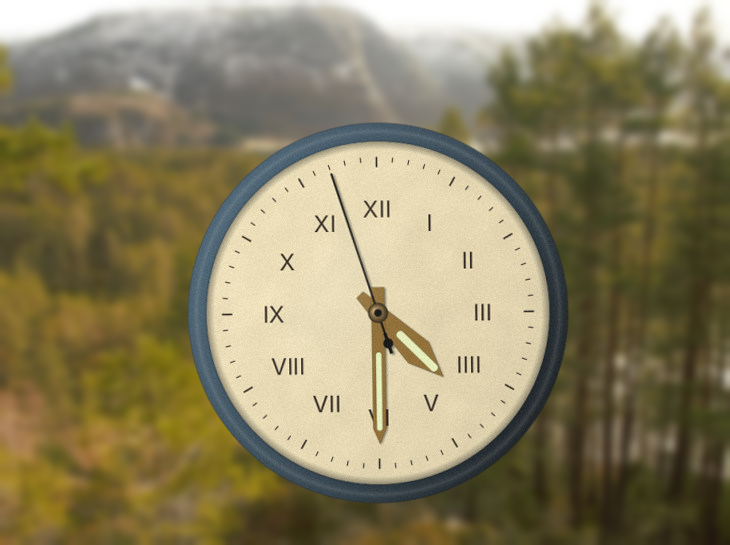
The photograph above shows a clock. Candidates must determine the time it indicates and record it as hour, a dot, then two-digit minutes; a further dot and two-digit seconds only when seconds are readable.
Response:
4.29.57
